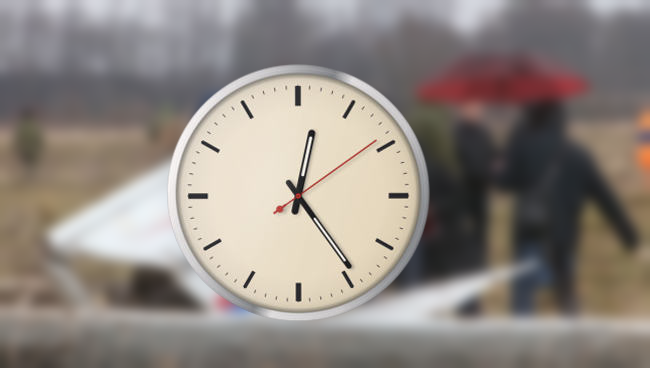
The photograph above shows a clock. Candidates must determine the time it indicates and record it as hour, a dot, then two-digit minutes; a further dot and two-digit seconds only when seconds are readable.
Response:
12.24.09
